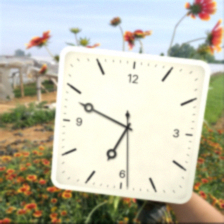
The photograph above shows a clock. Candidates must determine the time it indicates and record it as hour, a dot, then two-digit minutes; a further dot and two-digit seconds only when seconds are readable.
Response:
6.48.29
